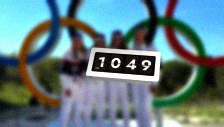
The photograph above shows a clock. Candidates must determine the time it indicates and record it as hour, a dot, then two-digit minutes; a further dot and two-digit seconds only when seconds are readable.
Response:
10.49
